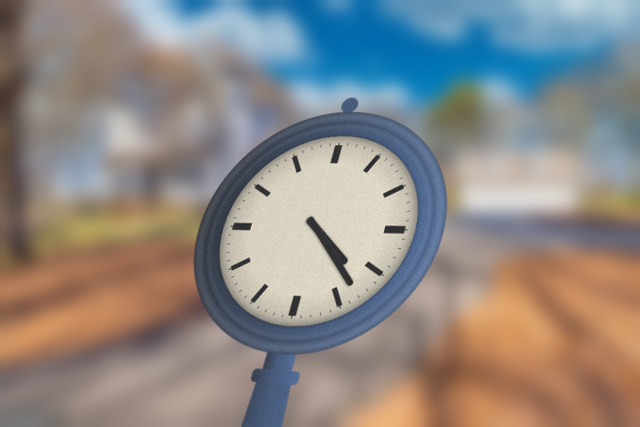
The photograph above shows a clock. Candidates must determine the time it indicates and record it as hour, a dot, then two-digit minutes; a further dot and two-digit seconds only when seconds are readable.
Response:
4.23
